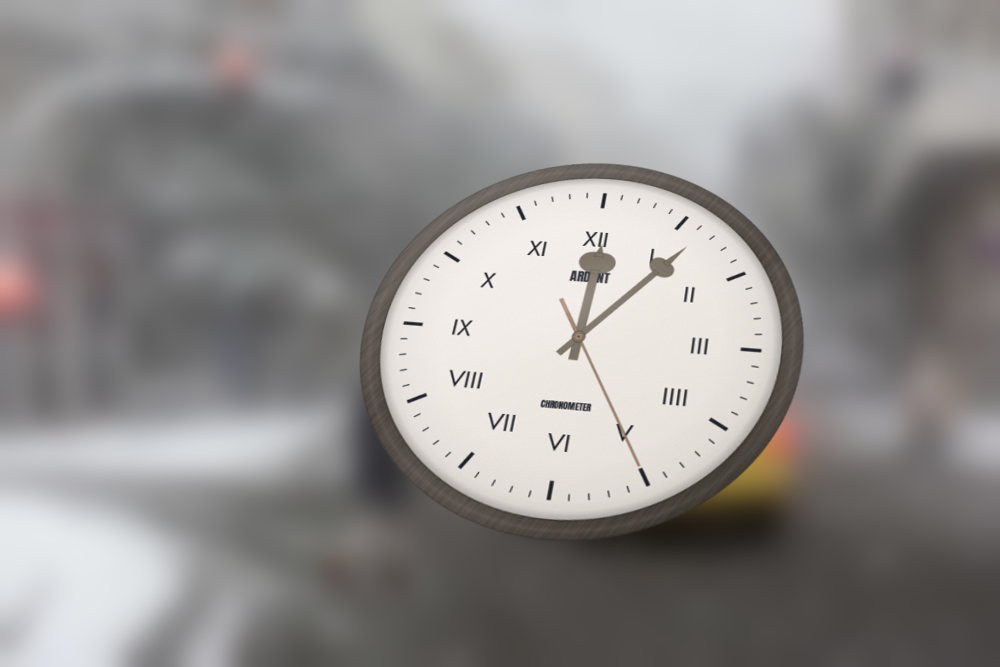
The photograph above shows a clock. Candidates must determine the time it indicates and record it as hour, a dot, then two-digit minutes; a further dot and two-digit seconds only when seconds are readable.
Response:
12.06.25
